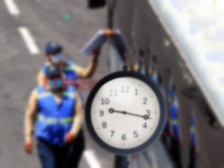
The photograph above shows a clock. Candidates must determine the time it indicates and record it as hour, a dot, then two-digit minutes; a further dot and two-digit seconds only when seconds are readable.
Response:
9.17
